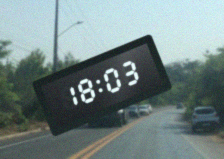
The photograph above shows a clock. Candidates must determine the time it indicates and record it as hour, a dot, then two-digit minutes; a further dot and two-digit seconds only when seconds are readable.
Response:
18.03
